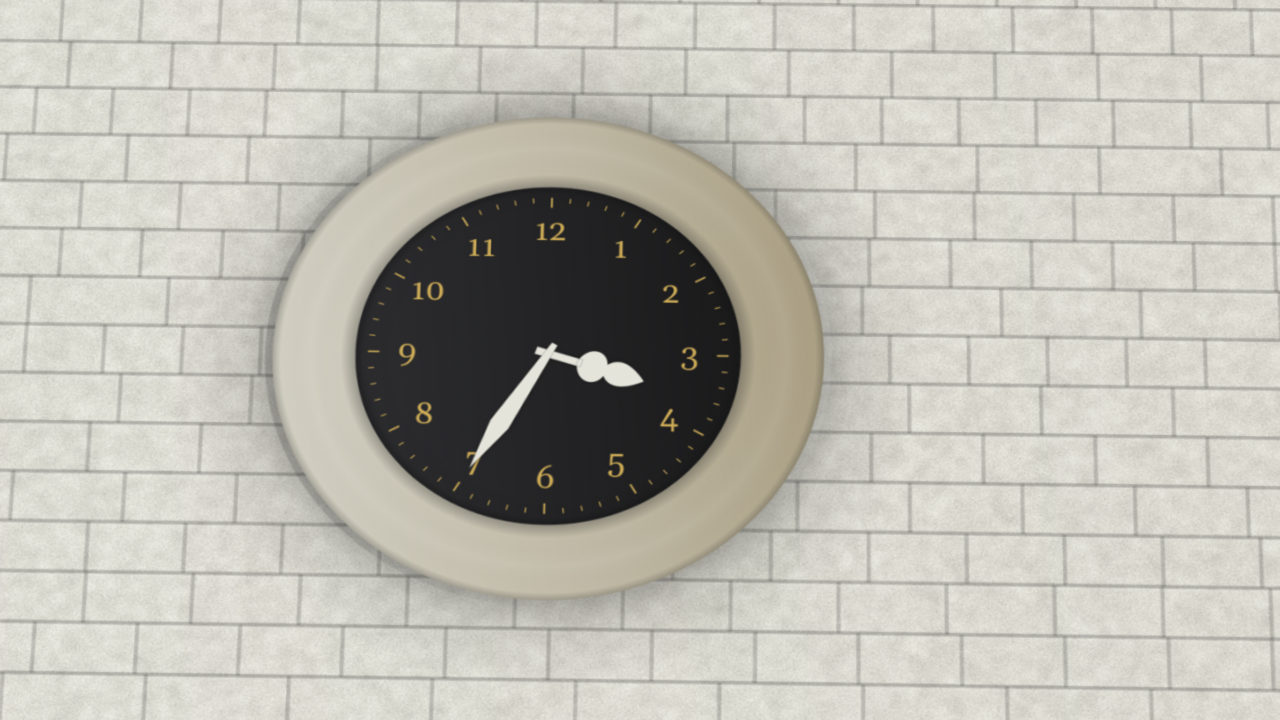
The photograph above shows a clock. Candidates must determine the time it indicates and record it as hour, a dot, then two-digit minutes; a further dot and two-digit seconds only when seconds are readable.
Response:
3.35
